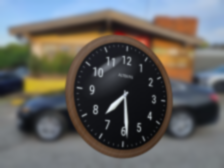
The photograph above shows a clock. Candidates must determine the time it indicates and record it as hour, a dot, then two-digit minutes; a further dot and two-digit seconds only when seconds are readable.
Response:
7.29
